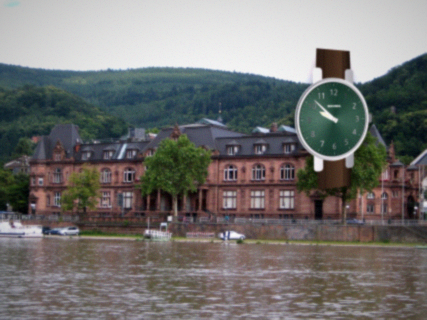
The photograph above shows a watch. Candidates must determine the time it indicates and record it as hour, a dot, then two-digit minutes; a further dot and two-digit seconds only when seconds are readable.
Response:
9.52
